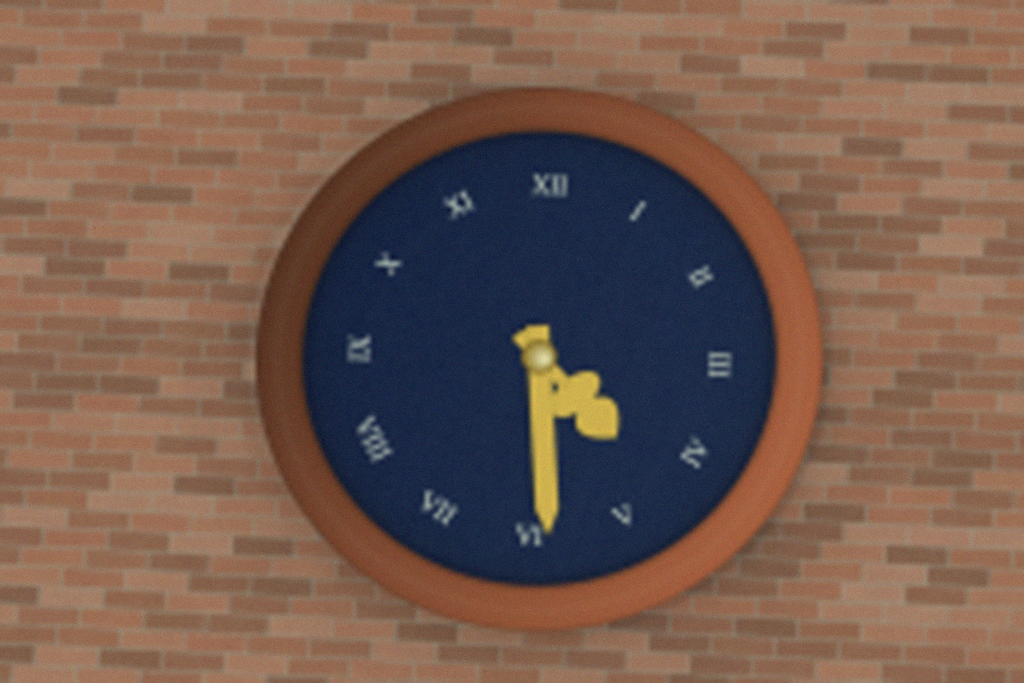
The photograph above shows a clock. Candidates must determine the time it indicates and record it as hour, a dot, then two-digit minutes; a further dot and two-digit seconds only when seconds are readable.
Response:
4.29
